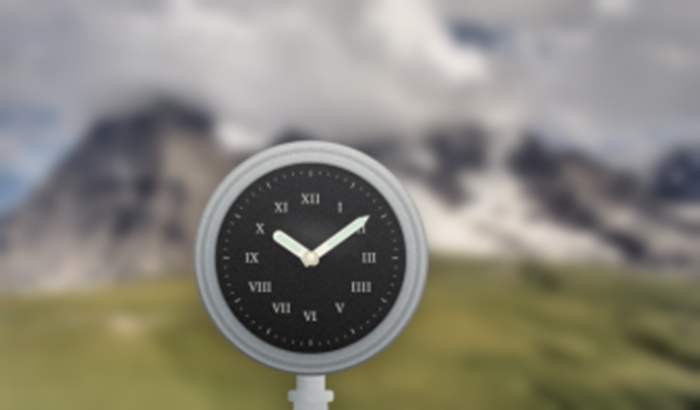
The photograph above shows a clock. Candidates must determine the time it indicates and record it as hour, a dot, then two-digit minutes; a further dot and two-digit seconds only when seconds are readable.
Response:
10.09
